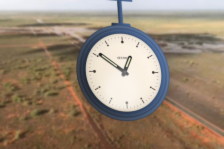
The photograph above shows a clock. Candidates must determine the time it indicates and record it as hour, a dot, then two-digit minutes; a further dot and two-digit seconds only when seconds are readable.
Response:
12.51
